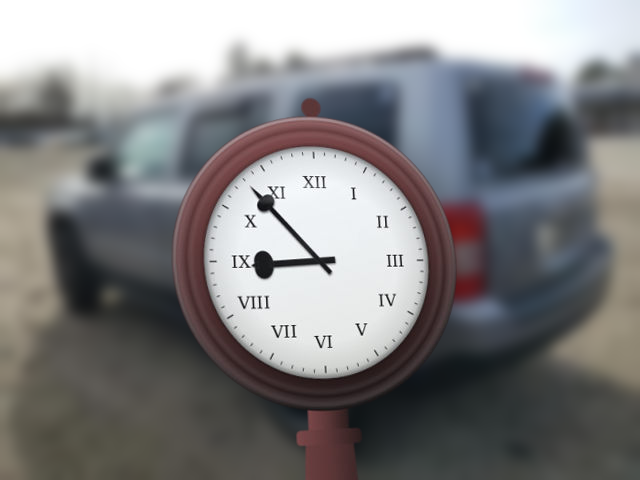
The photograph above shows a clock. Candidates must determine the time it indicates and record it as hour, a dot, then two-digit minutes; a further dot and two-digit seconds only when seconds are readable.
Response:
8.53
